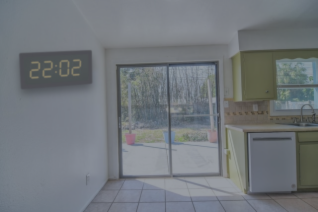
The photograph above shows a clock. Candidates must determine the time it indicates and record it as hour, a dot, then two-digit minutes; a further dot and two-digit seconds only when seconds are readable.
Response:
22.02
